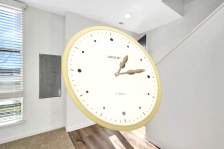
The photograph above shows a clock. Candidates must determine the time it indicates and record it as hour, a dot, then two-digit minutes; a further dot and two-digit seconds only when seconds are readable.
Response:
1.13
